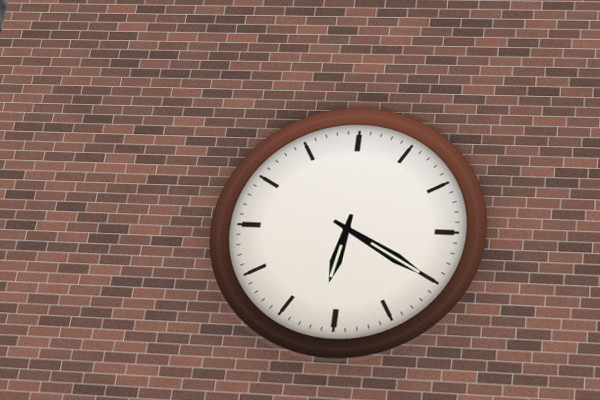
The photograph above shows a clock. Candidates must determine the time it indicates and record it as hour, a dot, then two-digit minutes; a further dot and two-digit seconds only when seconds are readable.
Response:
6.20
